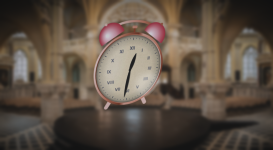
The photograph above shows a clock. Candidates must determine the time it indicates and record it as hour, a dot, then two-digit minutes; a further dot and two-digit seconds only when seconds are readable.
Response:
12.31
